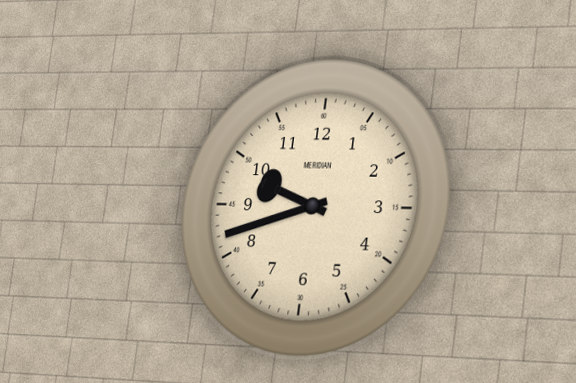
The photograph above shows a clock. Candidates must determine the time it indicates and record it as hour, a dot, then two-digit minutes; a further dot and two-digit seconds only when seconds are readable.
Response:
9.42
